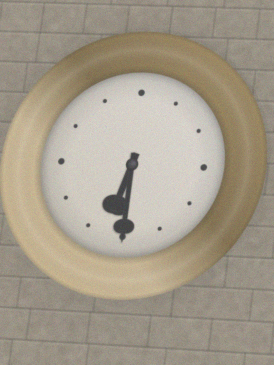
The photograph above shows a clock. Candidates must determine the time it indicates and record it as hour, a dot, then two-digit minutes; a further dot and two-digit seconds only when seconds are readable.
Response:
6.30
